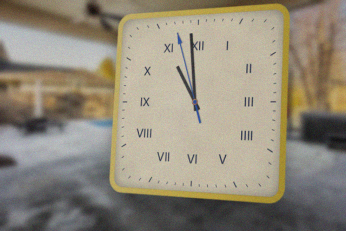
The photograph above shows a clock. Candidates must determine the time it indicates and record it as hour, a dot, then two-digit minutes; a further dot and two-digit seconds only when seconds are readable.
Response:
10.58.57
